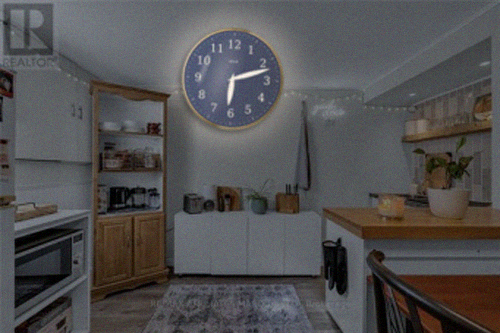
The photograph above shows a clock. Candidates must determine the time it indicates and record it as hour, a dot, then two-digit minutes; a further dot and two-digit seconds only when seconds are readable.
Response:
6.12
